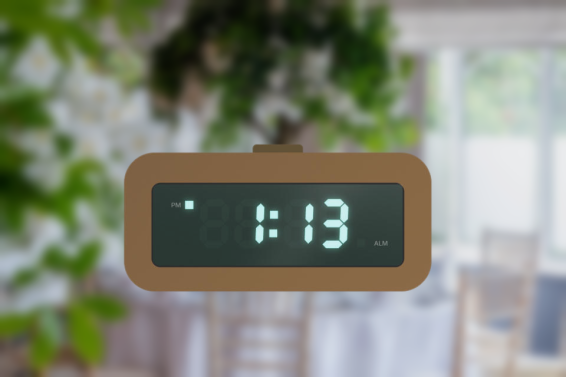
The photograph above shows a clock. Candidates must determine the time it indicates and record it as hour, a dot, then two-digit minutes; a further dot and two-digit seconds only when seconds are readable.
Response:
1.13
